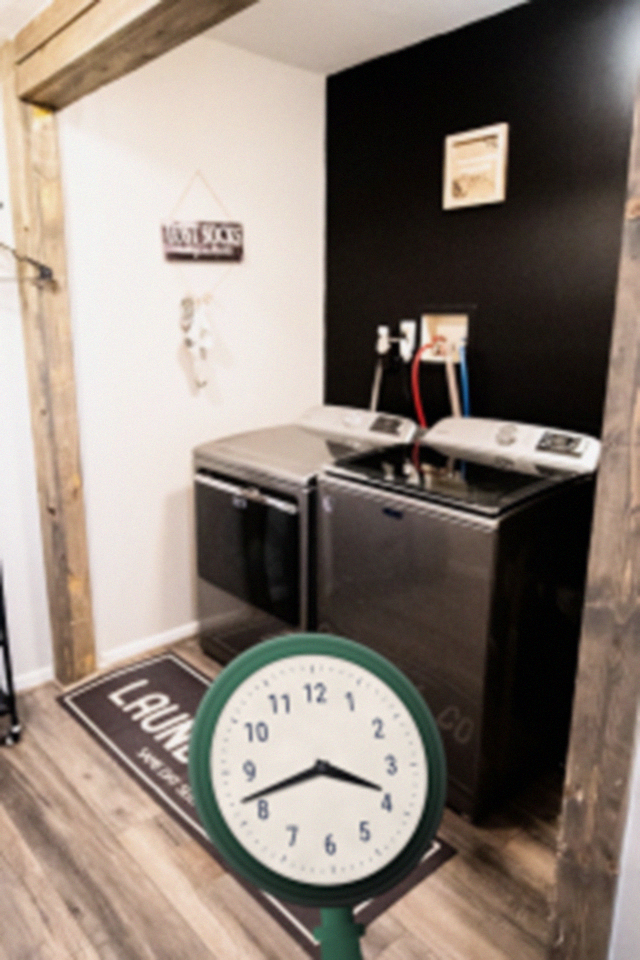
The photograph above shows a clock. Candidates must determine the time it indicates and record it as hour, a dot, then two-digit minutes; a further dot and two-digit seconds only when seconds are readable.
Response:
3.42
